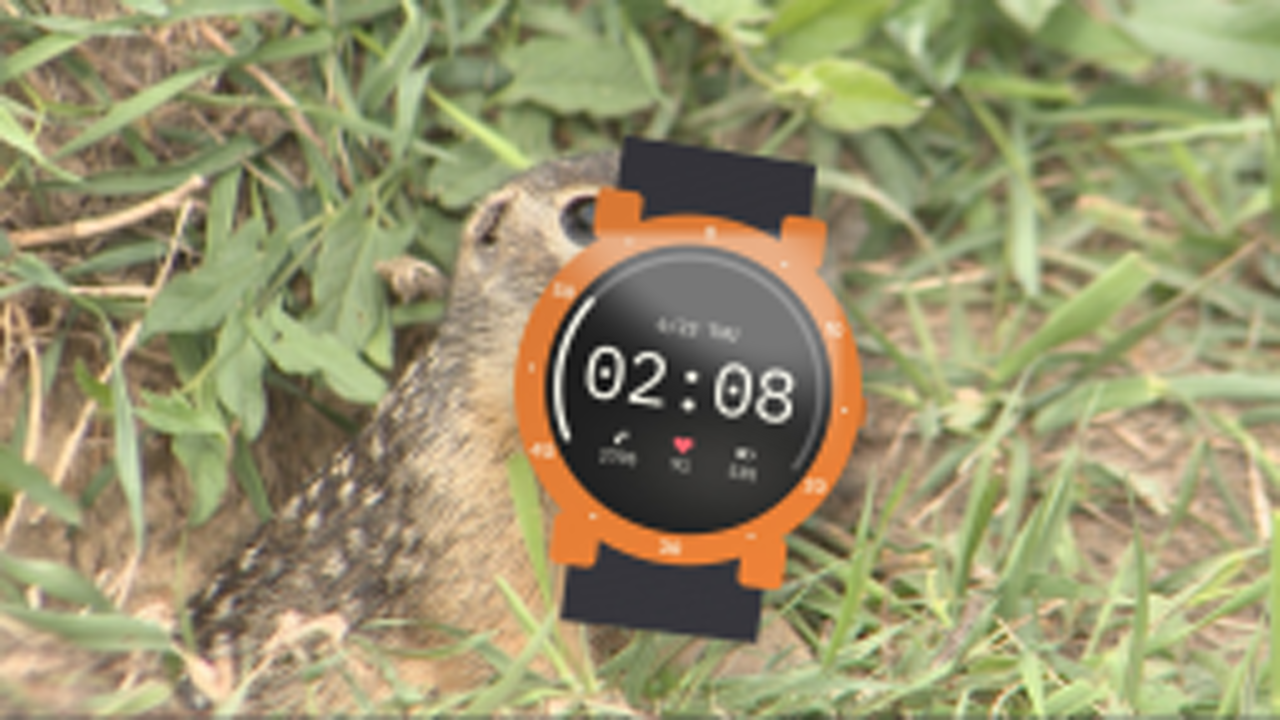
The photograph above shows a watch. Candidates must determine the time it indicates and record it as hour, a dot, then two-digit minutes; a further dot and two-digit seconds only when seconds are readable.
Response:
2.08
